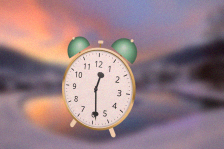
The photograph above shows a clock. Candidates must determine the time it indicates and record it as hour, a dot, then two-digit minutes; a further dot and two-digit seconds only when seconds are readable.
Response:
12.29
